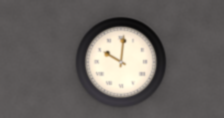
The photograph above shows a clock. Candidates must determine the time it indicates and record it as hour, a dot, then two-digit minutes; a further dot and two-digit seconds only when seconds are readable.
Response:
10.01
